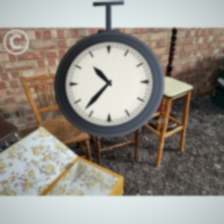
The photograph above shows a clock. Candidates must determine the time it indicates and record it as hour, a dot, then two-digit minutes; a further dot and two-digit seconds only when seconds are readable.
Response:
10.37
